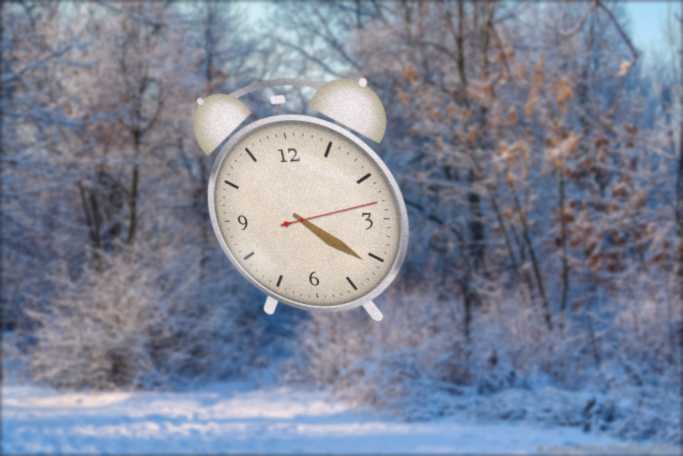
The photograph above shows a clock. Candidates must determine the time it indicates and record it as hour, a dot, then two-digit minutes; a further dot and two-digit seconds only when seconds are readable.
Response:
4.21.13
